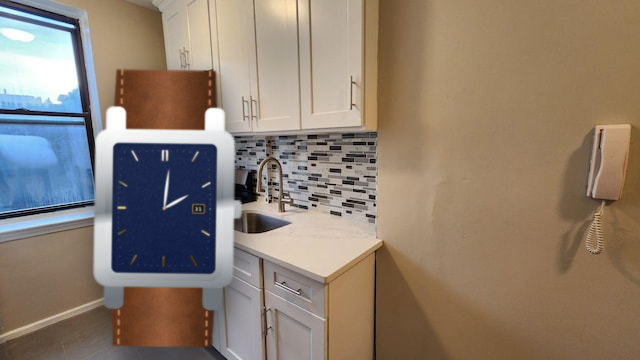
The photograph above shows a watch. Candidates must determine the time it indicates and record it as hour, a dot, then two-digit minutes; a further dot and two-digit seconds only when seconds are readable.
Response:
2.01
